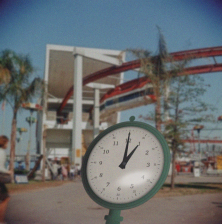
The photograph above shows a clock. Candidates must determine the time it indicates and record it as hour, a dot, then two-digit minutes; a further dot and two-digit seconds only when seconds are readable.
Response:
1.00
